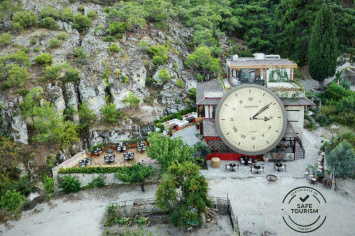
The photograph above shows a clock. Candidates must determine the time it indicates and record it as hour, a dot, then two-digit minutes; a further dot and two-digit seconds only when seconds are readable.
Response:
3.09
